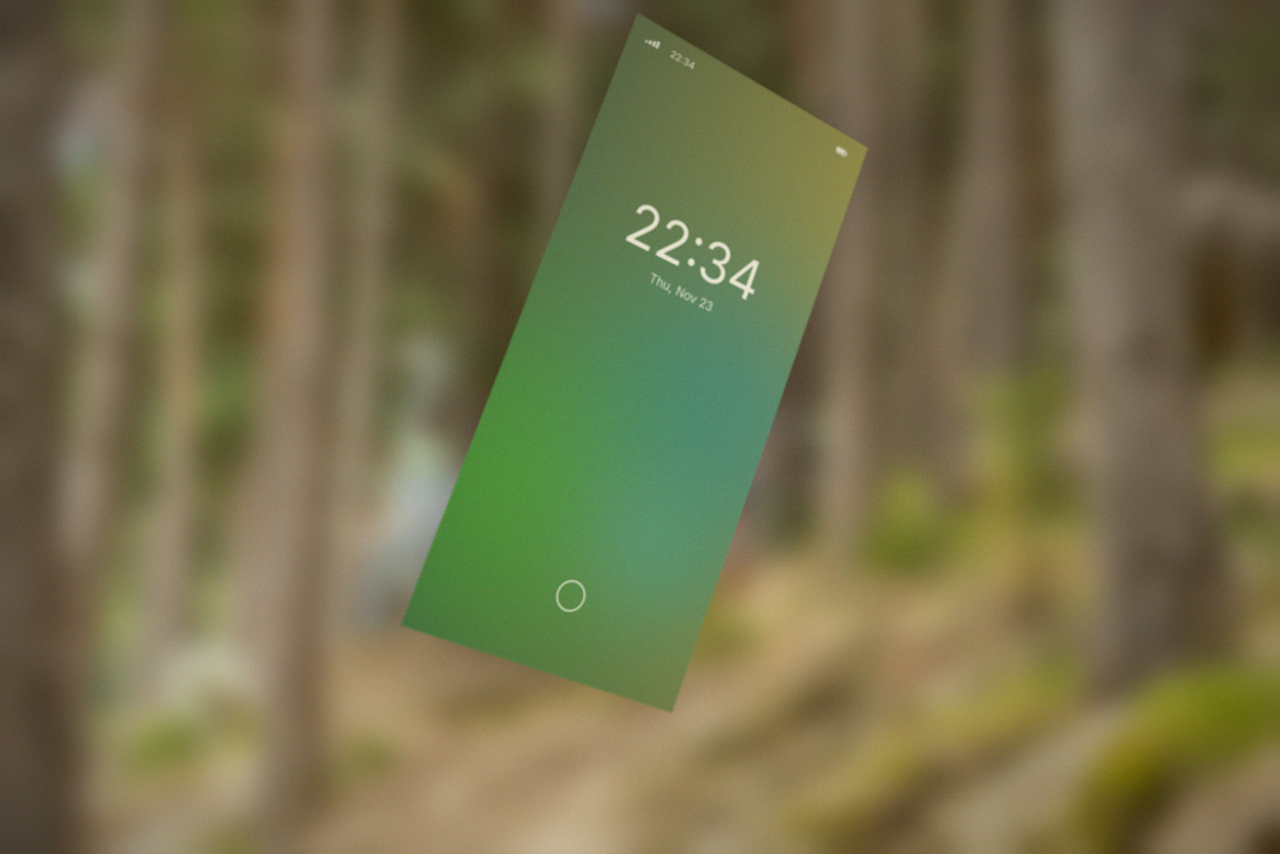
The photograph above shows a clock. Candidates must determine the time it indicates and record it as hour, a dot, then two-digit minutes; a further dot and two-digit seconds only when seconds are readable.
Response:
22.34
